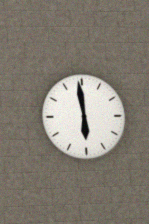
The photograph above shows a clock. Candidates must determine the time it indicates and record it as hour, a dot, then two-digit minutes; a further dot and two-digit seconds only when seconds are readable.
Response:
5.59
